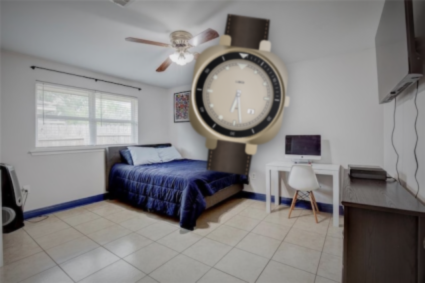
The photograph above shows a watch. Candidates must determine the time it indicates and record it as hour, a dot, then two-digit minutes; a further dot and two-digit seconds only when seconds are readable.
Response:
6.28
